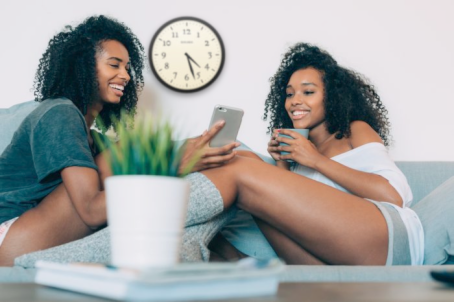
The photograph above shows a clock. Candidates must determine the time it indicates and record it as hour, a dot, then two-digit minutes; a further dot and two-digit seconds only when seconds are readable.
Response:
4.27
